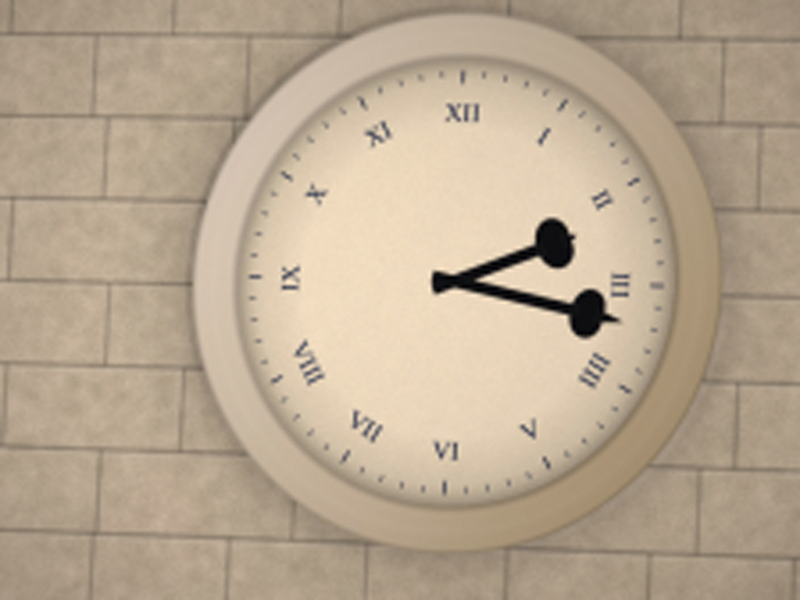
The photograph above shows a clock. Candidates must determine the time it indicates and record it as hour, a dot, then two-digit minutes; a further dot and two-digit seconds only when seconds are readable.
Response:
2.17
